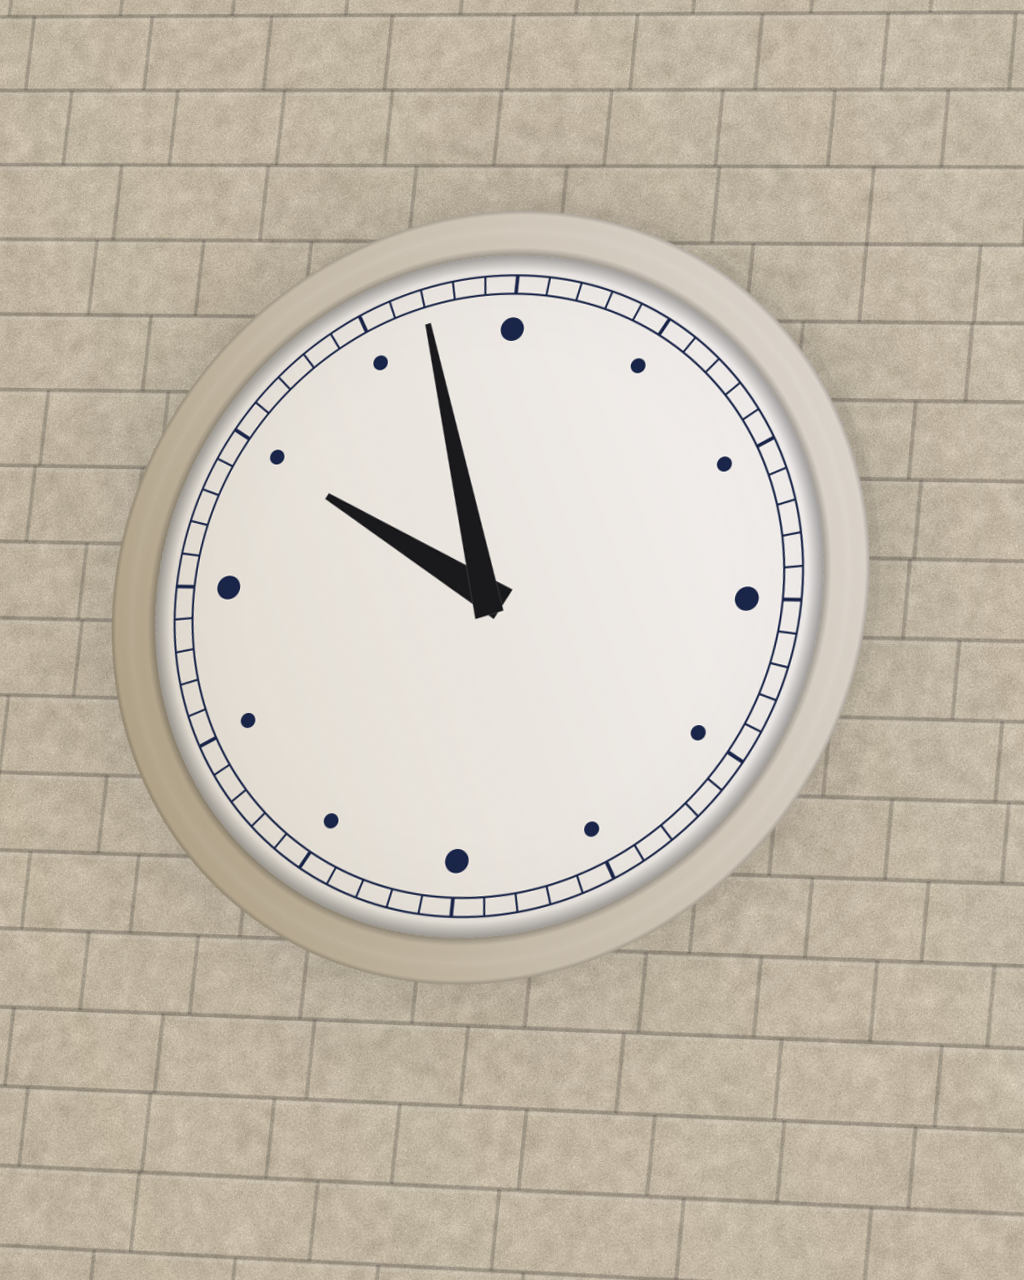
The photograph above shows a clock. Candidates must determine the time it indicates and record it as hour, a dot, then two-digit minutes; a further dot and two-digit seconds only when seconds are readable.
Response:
9.57
